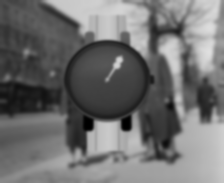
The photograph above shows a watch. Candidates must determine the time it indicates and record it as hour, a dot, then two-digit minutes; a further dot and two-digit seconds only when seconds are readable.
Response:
1.05
